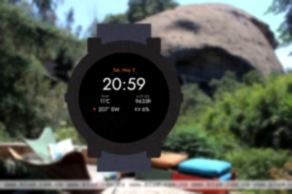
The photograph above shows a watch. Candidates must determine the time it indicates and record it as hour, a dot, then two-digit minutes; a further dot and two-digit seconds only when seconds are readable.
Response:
20.59
